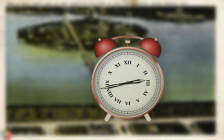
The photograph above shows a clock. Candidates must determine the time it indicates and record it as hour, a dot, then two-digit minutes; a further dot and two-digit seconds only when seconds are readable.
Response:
2.43
